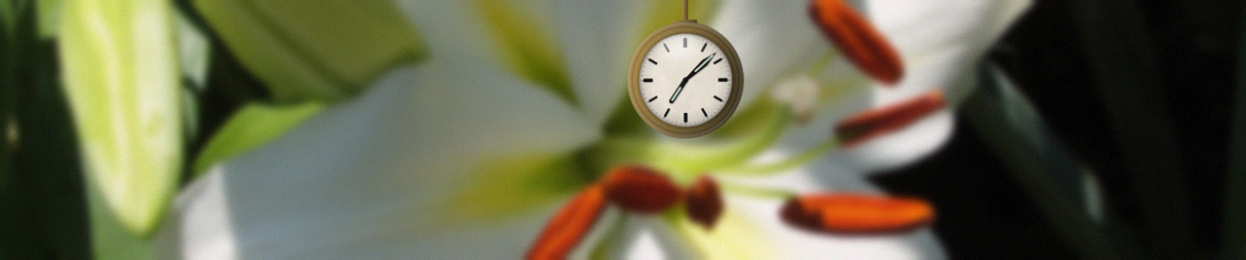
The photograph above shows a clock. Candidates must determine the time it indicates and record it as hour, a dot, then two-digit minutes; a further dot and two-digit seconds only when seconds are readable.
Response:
7.08
